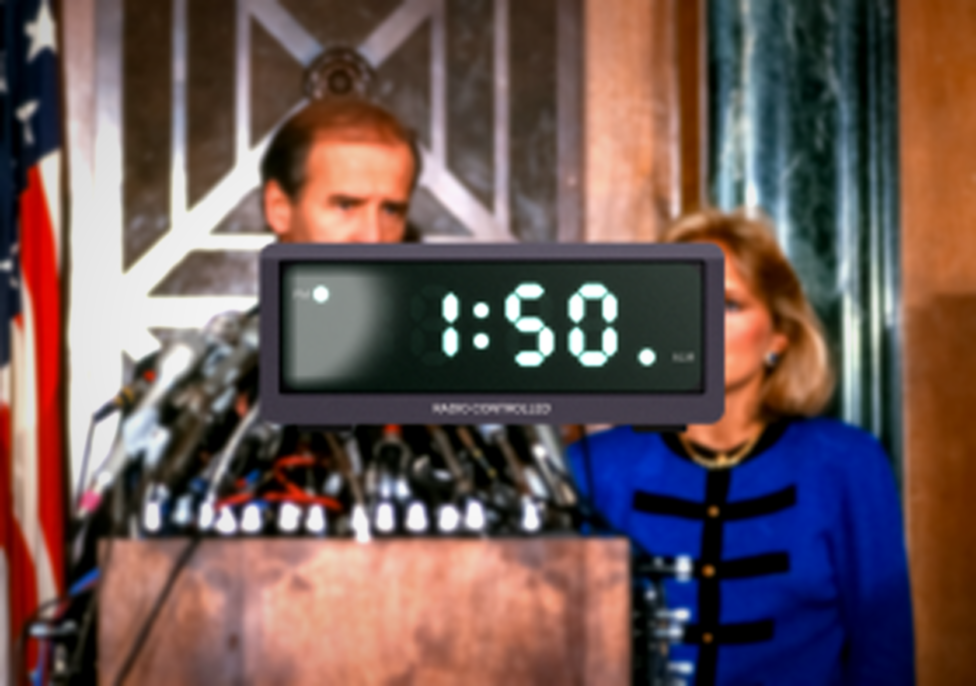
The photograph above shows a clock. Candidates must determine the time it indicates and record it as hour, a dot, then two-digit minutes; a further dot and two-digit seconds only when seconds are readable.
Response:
1.50
